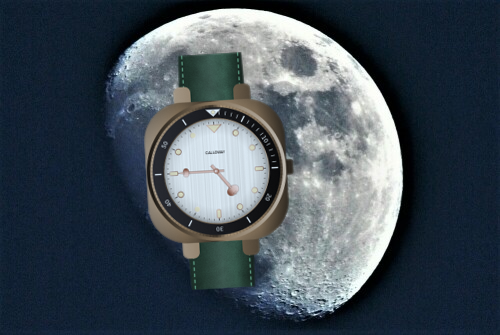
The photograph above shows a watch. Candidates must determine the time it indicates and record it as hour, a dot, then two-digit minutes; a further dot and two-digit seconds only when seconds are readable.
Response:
4.45
